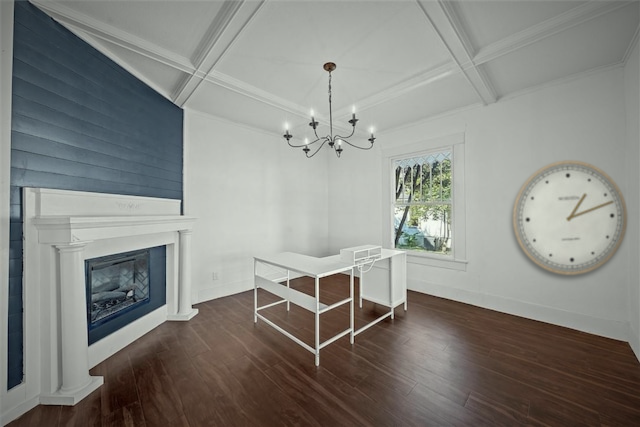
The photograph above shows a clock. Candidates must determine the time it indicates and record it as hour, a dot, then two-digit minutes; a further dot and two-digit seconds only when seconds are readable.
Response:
1.12
